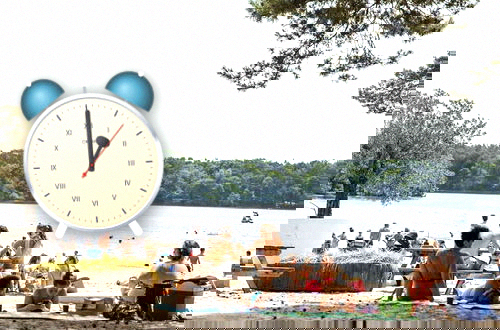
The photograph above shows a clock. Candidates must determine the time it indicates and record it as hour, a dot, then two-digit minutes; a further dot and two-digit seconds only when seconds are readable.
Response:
1.00.07
